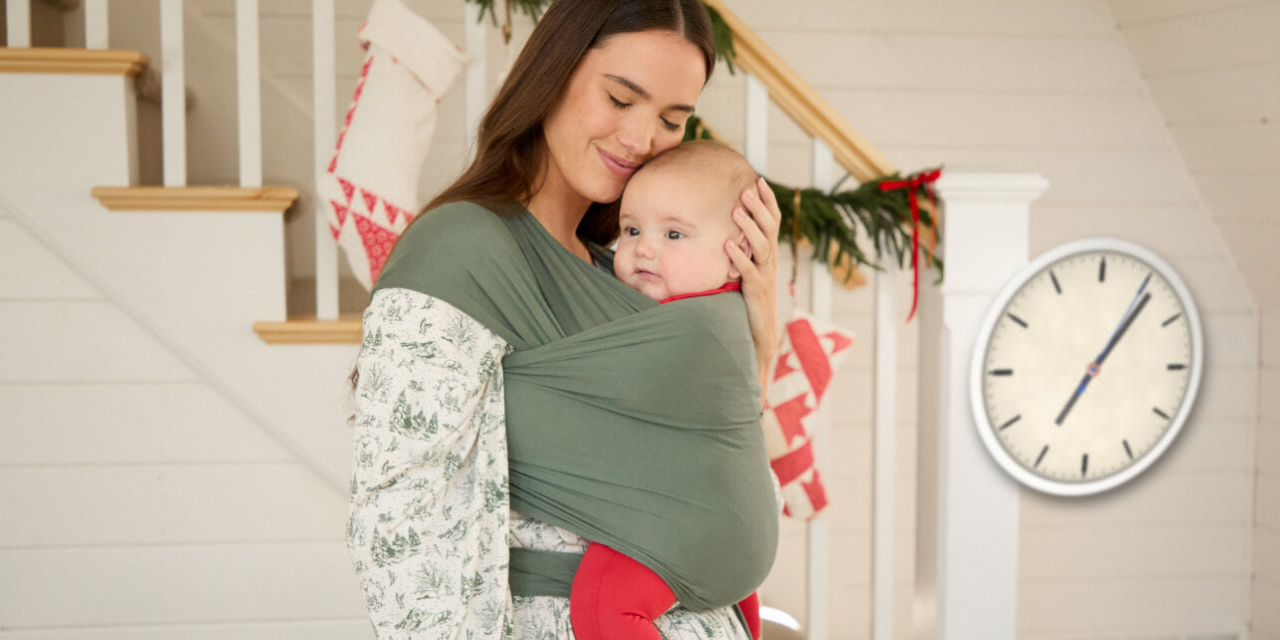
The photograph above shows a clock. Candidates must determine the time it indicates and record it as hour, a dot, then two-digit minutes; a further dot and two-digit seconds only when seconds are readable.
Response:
7.06.05
